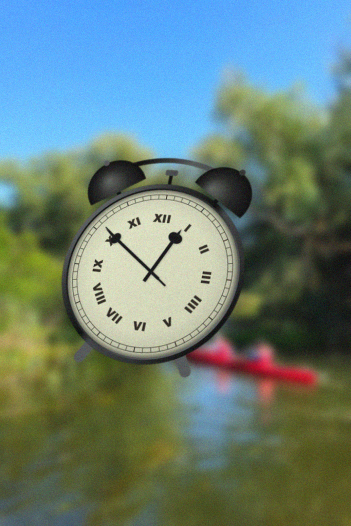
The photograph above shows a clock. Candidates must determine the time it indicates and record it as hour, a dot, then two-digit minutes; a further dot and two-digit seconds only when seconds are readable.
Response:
12.50.51
